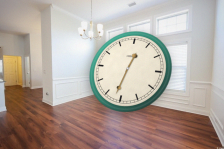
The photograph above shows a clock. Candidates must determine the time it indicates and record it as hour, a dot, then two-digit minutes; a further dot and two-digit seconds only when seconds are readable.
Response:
12.32
